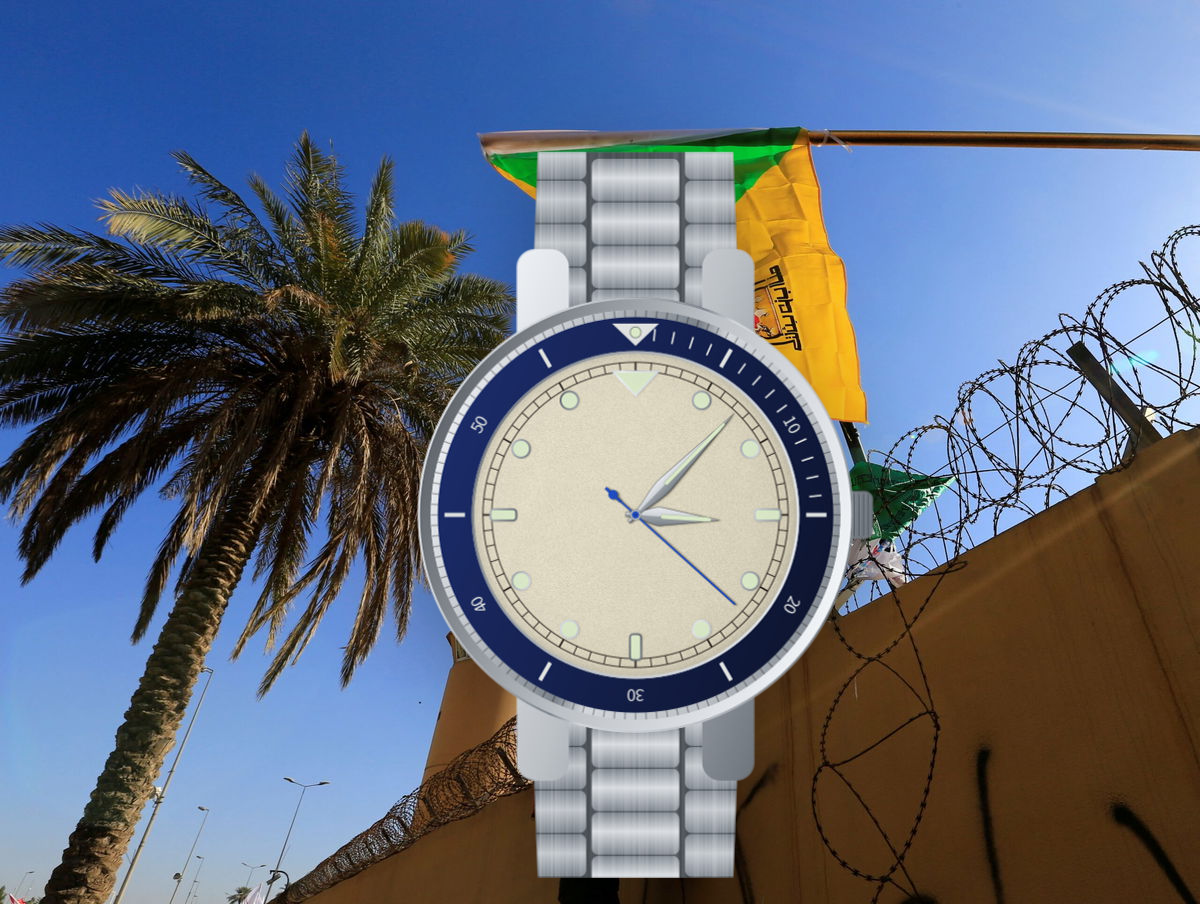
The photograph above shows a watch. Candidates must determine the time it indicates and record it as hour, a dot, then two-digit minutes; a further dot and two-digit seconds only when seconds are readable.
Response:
3.07.22
